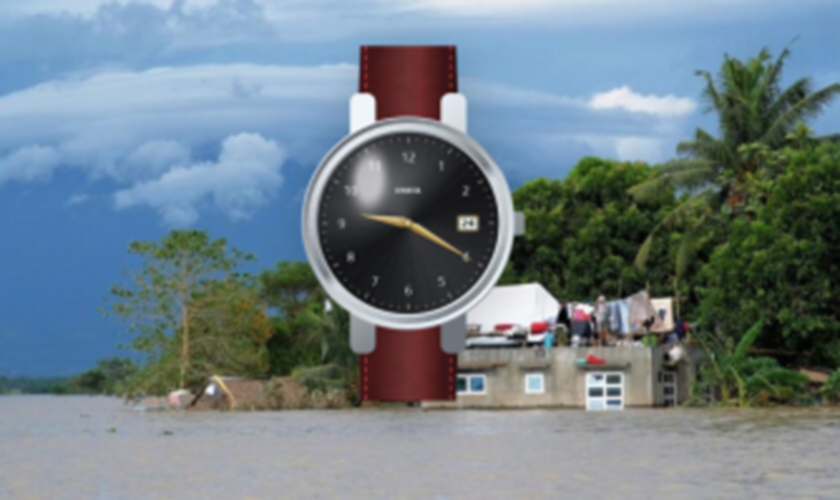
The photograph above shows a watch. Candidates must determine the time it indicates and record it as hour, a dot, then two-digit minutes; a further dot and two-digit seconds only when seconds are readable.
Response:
9.20
